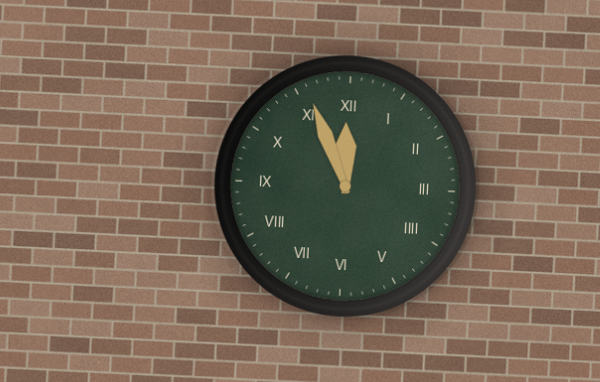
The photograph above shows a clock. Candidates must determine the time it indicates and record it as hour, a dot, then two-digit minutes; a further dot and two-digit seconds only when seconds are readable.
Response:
11.56
